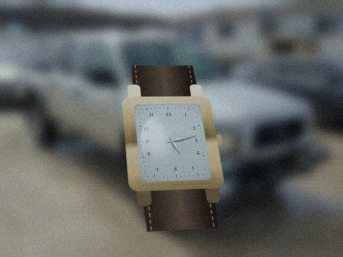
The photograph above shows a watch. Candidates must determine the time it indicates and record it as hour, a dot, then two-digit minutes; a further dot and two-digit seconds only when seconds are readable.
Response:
5.13
